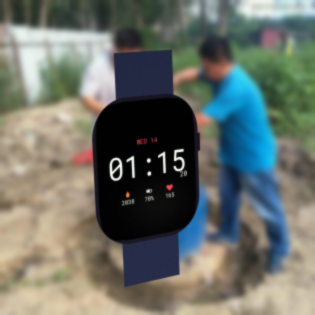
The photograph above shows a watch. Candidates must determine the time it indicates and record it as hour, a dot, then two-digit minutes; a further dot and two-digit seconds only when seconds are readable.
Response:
1.15
